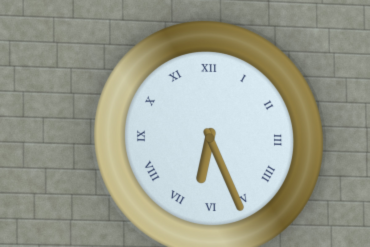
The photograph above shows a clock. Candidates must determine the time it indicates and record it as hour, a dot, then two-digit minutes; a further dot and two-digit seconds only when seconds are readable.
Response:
6.26
